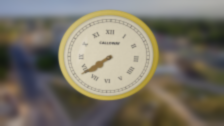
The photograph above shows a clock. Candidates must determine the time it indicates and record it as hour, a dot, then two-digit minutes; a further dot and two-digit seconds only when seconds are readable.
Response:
7.39
